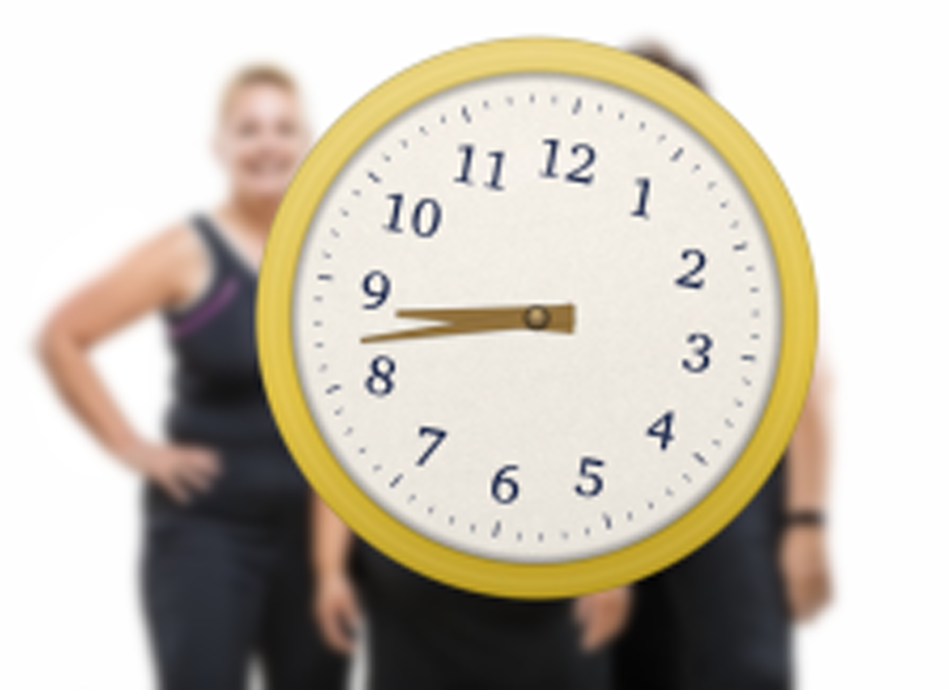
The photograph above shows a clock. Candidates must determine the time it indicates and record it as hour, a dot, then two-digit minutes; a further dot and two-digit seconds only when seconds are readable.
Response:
8.42
